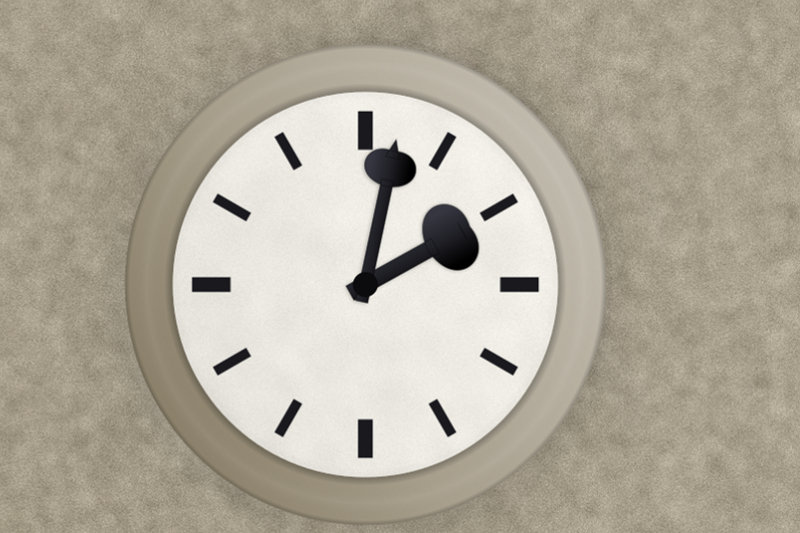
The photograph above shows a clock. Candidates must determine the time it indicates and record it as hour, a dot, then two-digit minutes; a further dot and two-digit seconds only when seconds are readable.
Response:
2.02
